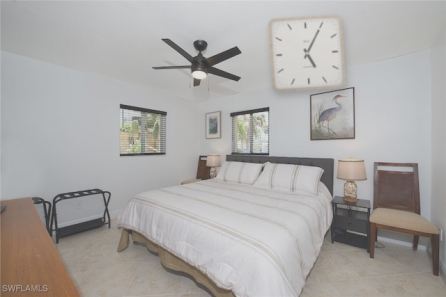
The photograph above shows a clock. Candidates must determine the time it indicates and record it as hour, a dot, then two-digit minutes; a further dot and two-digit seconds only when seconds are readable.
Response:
5.05
